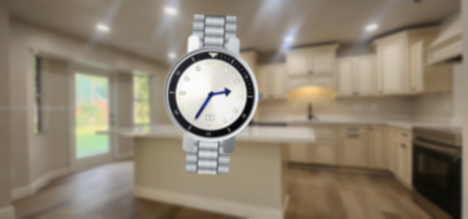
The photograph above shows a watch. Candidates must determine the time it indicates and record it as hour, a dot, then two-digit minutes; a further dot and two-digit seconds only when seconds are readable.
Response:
2.35
